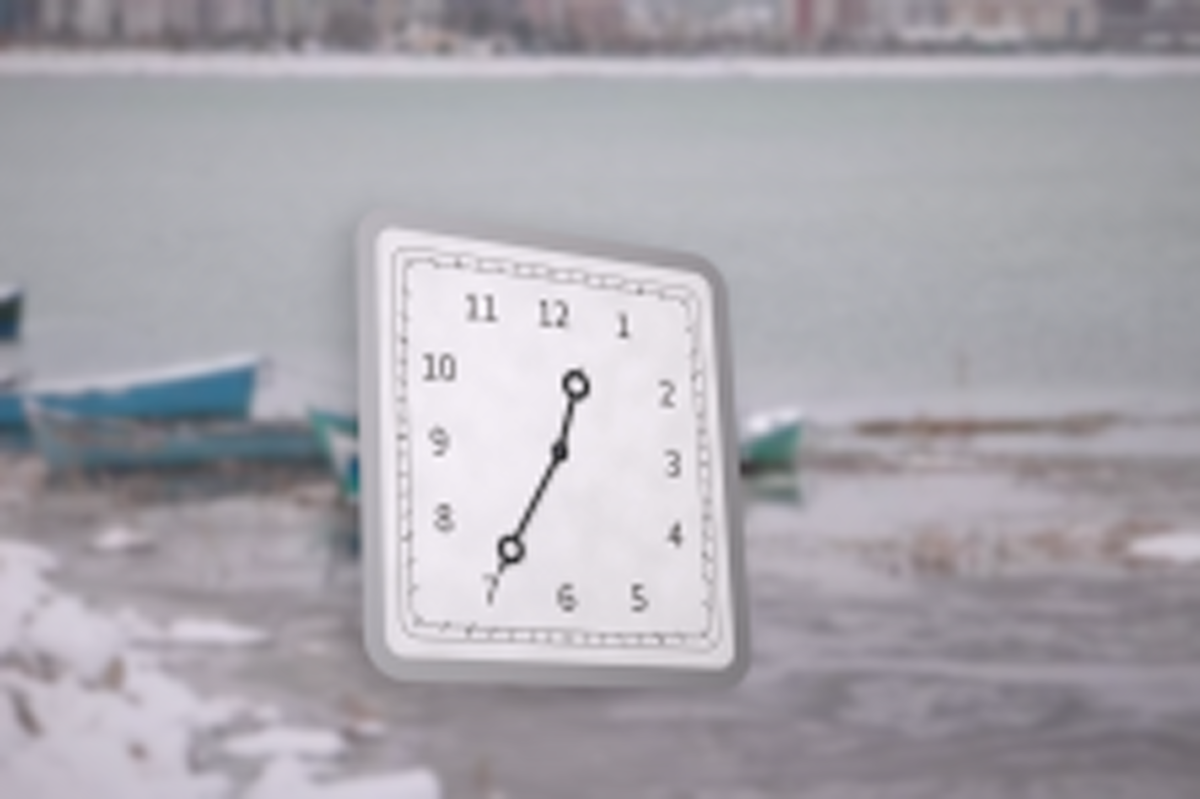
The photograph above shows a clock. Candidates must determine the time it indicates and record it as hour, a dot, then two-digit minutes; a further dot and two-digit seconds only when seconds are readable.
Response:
12.35
